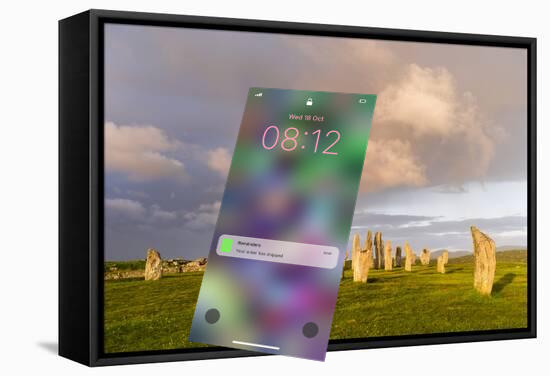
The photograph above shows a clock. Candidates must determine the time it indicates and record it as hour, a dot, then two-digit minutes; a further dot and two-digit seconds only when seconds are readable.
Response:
8.12
